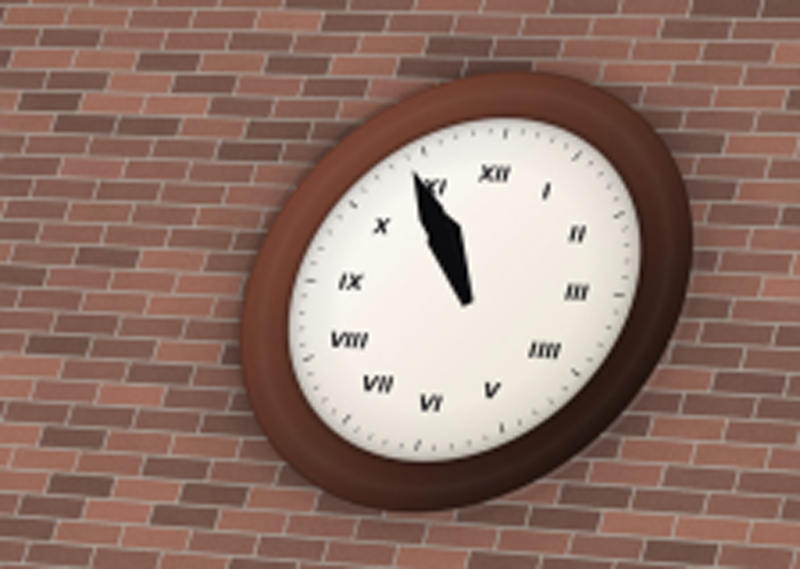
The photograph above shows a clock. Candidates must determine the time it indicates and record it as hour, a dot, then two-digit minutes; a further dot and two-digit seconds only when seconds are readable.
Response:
10.54
